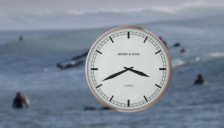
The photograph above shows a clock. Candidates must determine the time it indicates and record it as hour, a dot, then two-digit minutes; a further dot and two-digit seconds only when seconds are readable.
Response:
3.41
